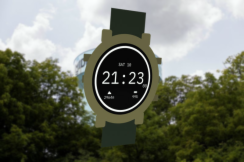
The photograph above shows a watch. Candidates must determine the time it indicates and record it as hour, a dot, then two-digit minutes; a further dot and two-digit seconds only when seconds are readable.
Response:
21.23
